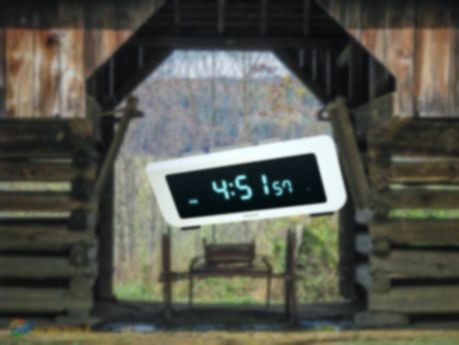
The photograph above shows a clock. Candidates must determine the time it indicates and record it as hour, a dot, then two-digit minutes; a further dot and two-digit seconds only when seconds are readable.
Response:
4.51.57
